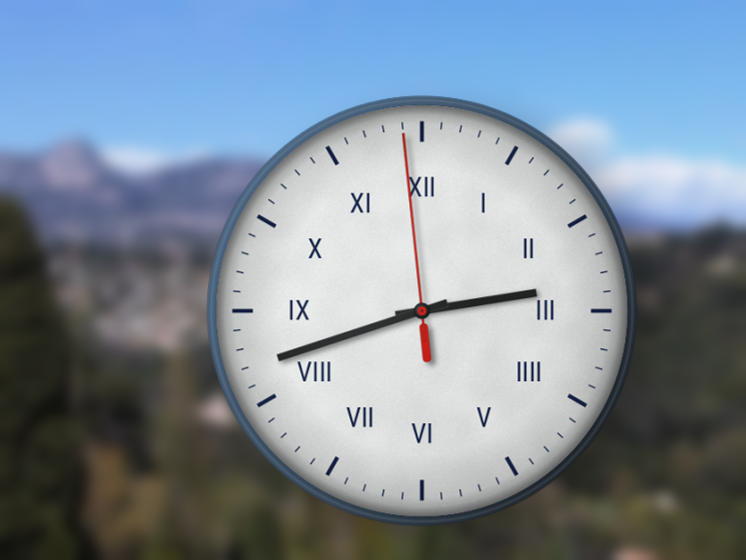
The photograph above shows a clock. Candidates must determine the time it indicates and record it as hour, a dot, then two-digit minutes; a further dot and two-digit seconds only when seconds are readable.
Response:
2.41.59
